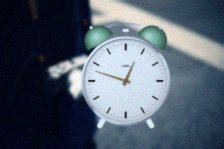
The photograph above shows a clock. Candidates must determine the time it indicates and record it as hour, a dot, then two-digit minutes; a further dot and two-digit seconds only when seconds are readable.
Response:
12.48
